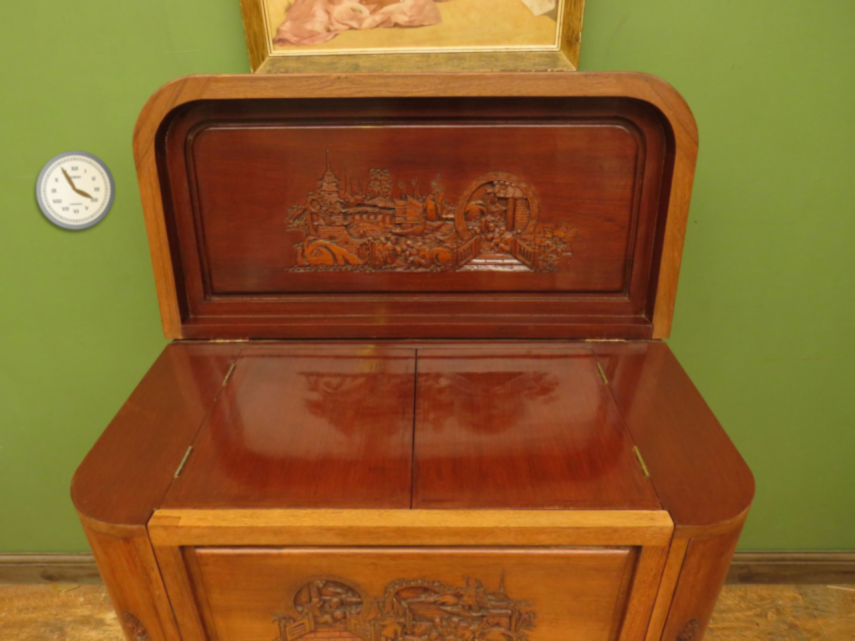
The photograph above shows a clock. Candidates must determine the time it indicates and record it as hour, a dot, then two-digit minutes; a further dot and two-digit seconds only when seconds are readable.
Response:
3.55
